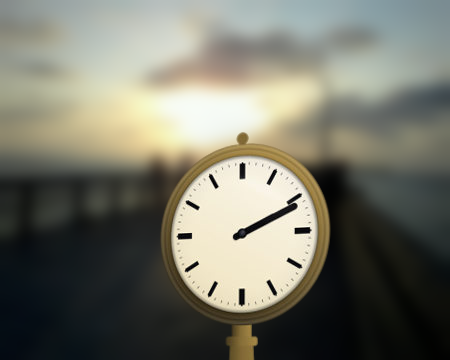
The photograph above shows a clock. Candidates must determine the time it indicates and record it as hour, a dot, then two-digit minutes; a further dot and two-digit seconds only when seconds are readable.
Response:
2.11
